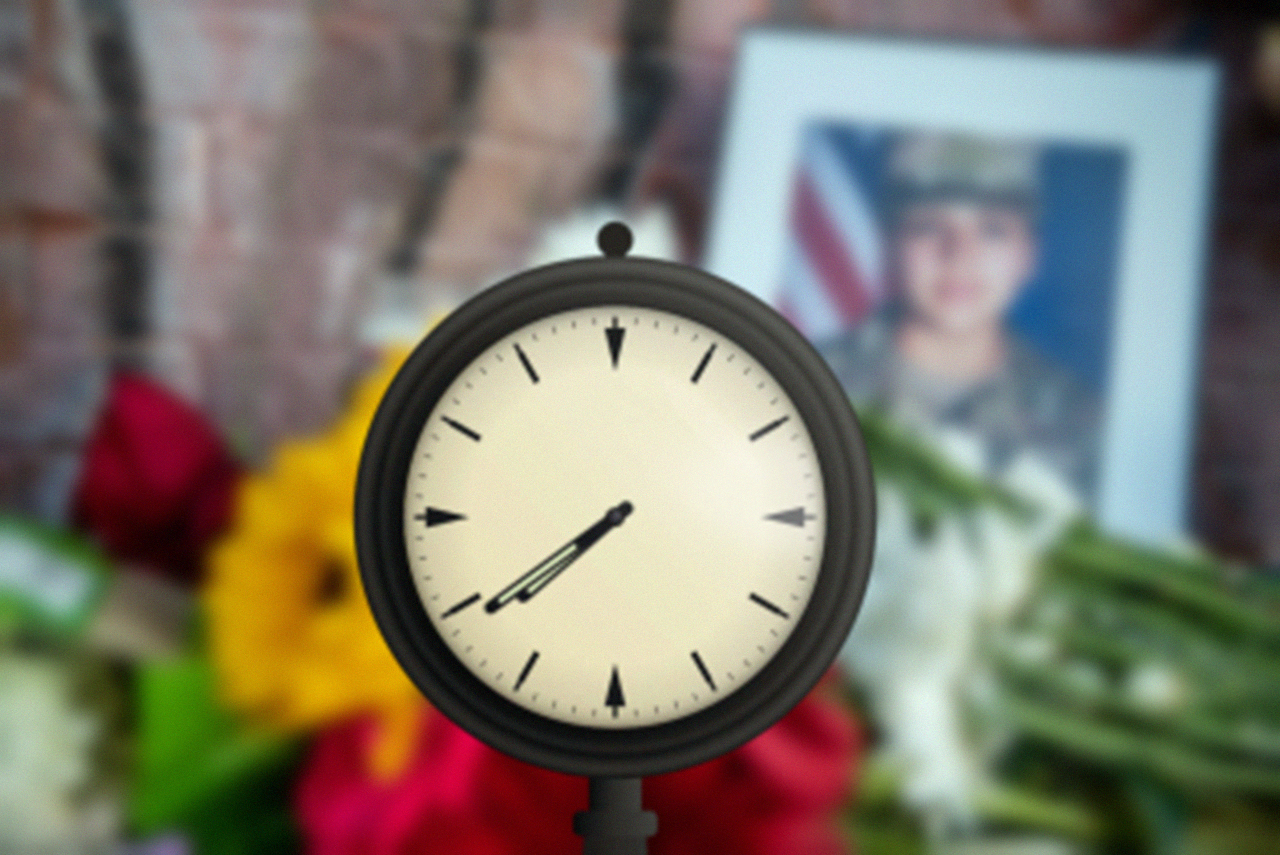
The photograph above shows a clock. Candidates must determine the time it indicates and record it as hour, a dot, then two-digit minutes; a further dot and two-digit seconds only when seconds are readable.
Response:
7.39
